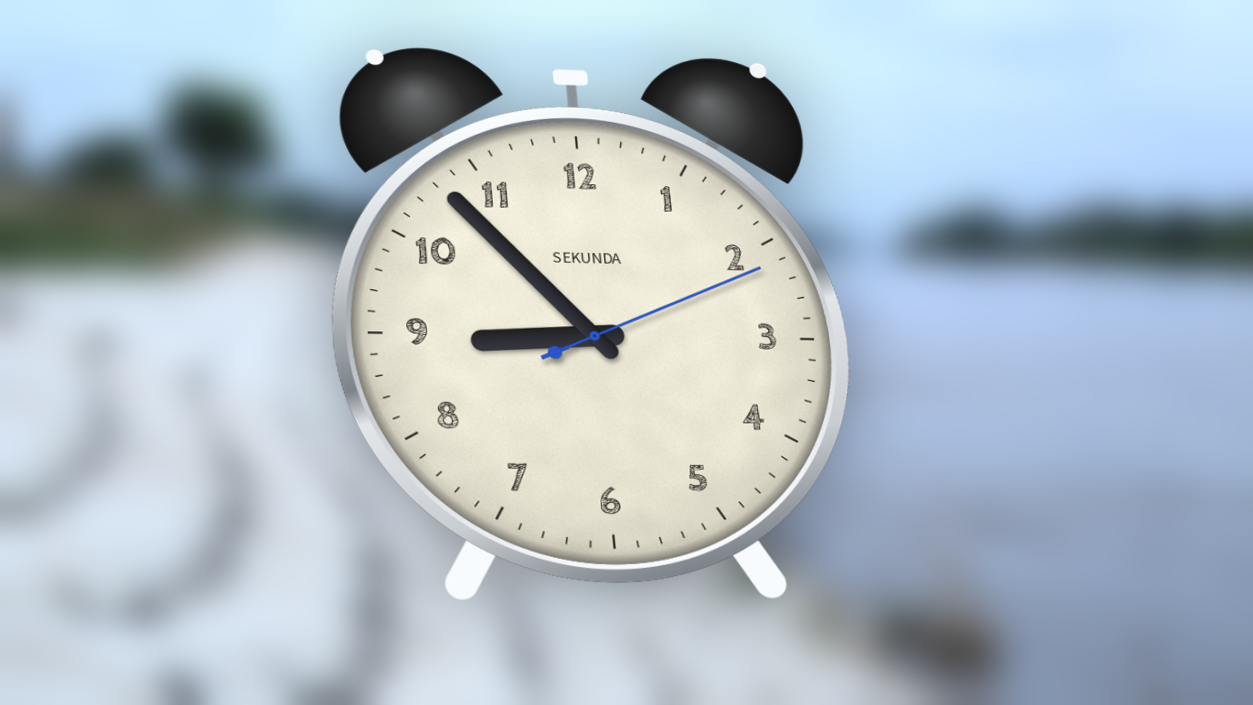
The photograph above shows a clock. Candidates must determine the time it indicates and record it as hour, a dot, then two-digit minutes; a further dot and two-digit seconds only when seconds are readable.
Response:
8.53.11
